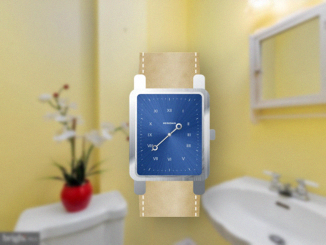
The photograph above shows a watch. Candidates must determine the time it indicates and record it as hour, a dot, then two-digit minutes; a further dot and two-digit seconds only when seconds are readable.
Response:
1.38
